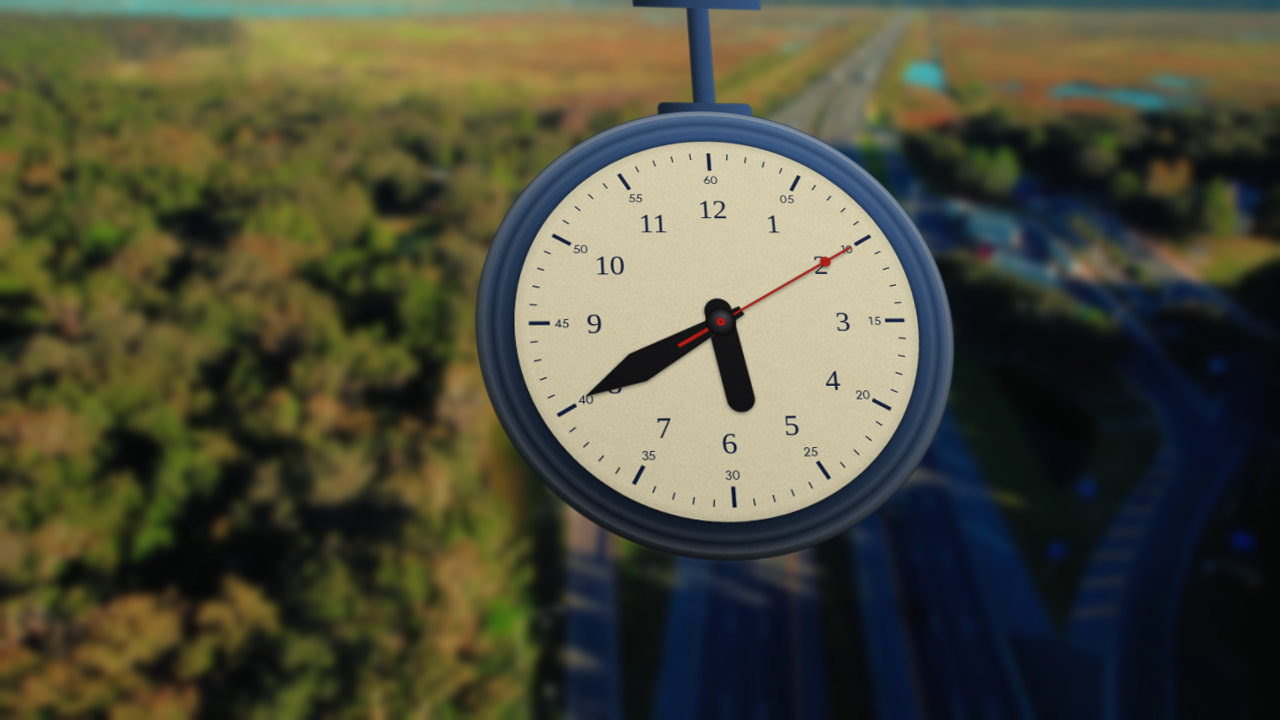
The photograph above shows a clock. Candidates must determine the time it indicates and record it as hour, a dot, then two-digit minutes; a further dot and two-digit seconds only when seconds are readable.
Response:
5.40.10
